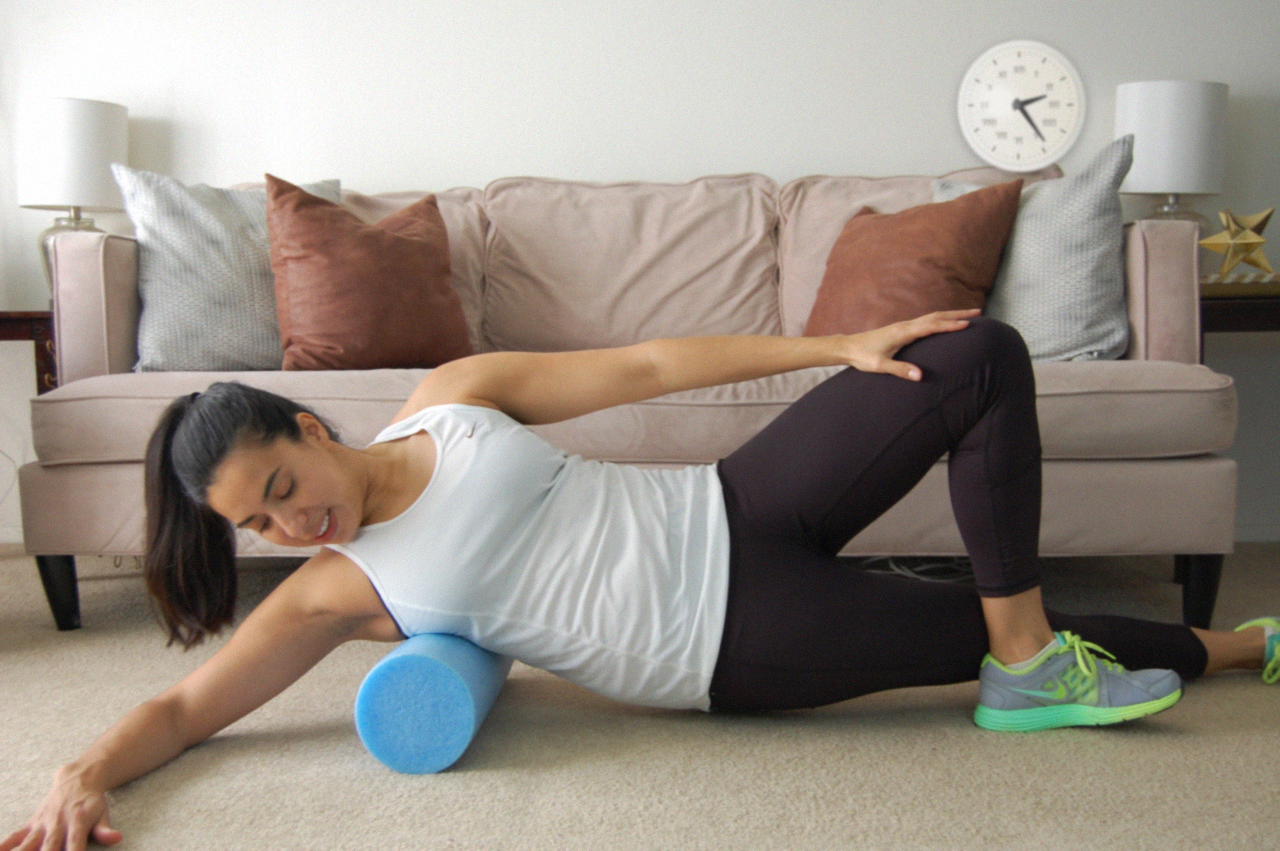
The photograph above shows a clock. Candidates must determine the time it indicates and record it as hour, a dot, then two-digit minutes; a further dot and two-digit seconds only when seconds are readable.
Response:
2.24
